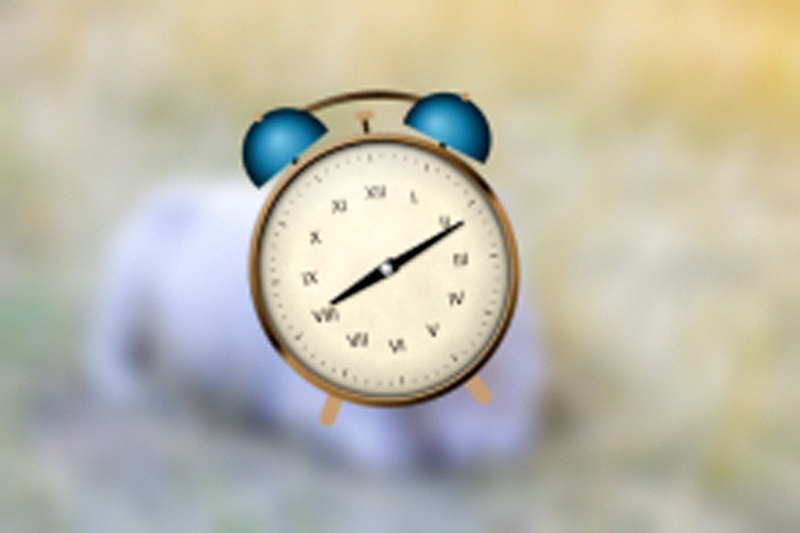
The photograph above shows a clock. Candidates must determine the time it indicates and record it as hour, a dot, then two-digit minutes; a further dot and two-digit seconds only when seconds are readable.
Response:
8.11
